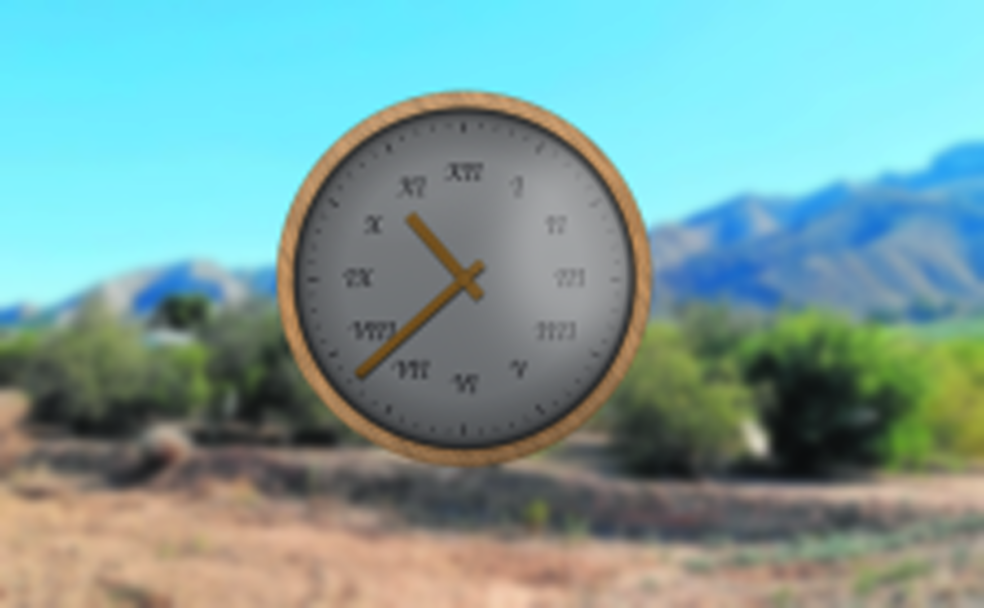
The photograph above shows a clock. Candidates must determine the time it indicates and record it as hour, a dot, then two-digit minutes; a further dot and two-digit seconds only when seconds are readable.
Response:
10.38
